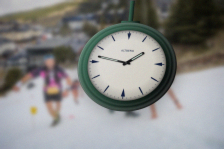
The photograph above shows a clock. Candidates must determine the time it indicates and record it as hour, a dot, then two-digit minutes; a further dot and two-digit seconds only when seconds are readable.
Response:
1.47
